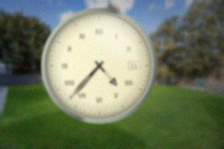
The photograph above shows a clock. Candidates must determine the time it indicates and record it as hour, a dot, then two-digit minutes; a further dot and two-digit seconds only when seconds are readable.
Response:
4.37
